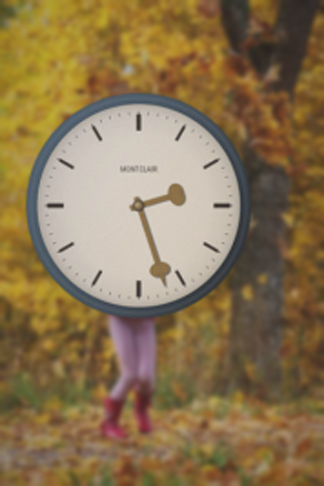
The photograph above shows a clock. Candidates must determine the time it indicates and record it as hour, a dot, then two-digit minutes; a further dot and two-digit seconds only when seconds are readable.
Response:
2.27
